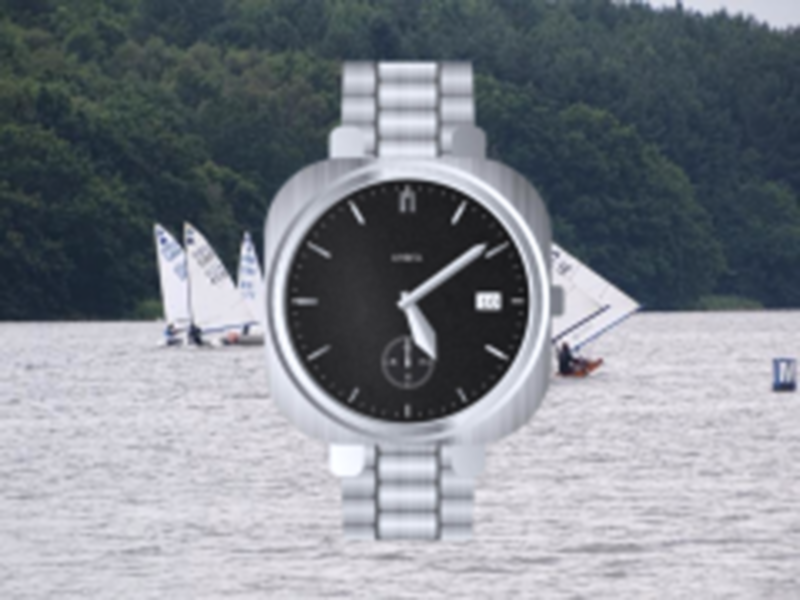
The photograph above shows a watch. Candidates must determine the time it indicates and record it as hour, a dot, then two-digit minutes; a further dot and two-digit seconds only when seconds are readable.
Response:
5.09
